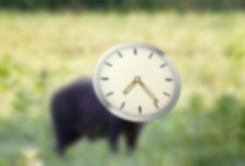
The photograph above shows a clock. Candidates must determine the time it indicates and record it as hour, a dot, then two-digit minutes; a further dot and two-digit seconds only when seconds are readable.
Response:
7.24
